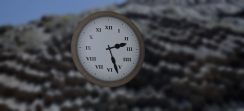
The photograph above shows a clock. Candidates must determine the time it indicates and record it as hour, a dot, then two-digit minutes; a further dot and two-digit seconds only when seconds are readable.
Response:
2.27
